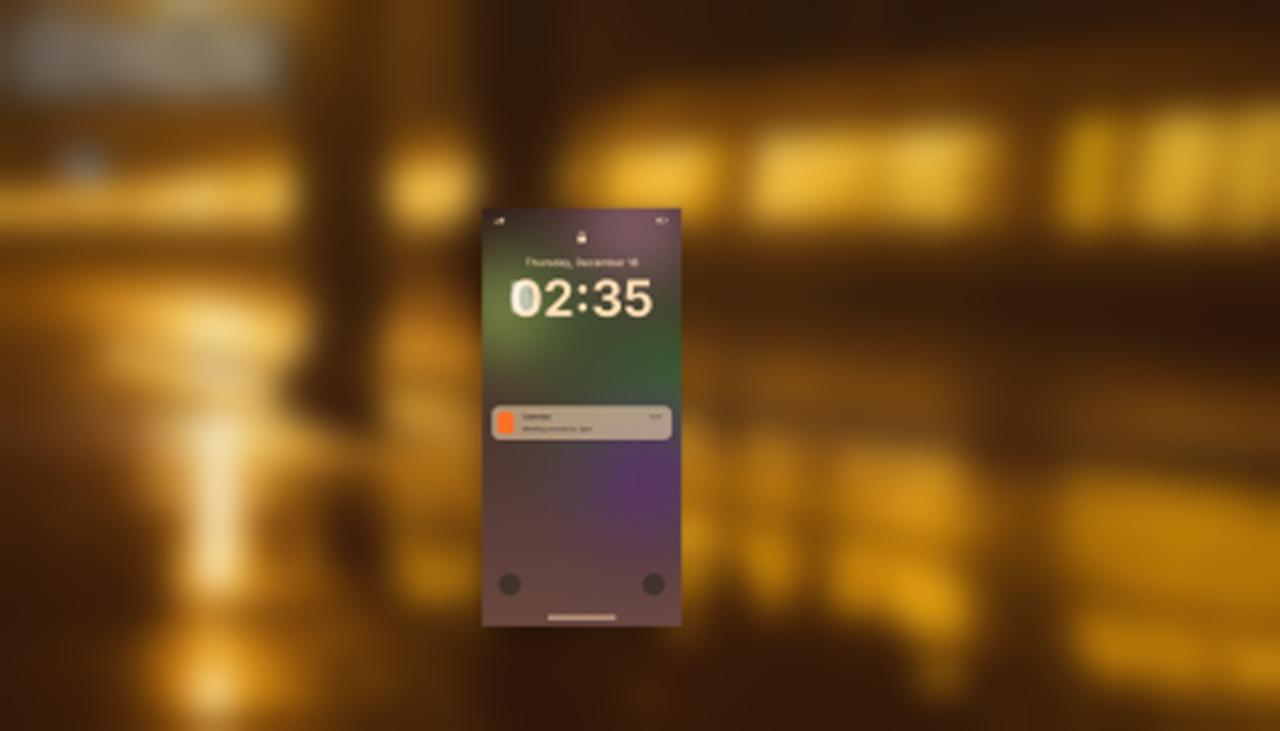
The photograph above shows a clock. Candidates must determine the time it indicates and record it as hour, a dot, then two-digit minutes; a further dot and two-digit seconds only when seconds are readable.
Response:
2.35
